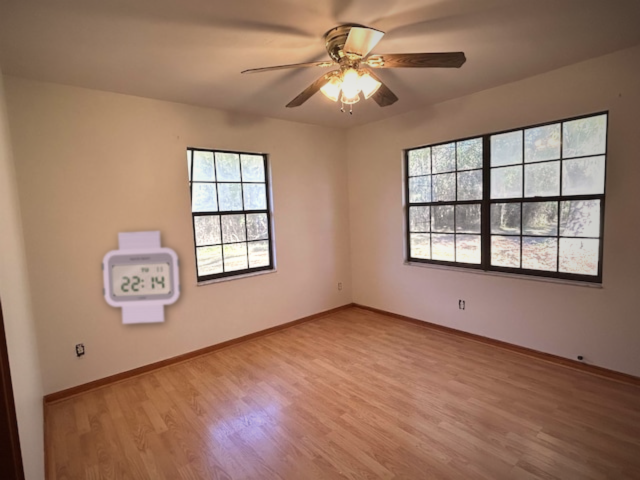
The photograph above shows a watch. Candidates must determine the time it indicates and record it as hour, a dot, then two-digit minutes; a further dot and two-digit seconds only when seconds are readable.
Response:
22.14
